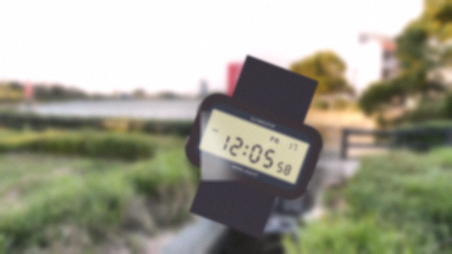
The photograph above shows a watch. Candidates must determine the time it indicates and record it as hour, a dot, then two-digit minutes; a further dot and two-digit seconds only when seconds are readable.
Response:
12.05
